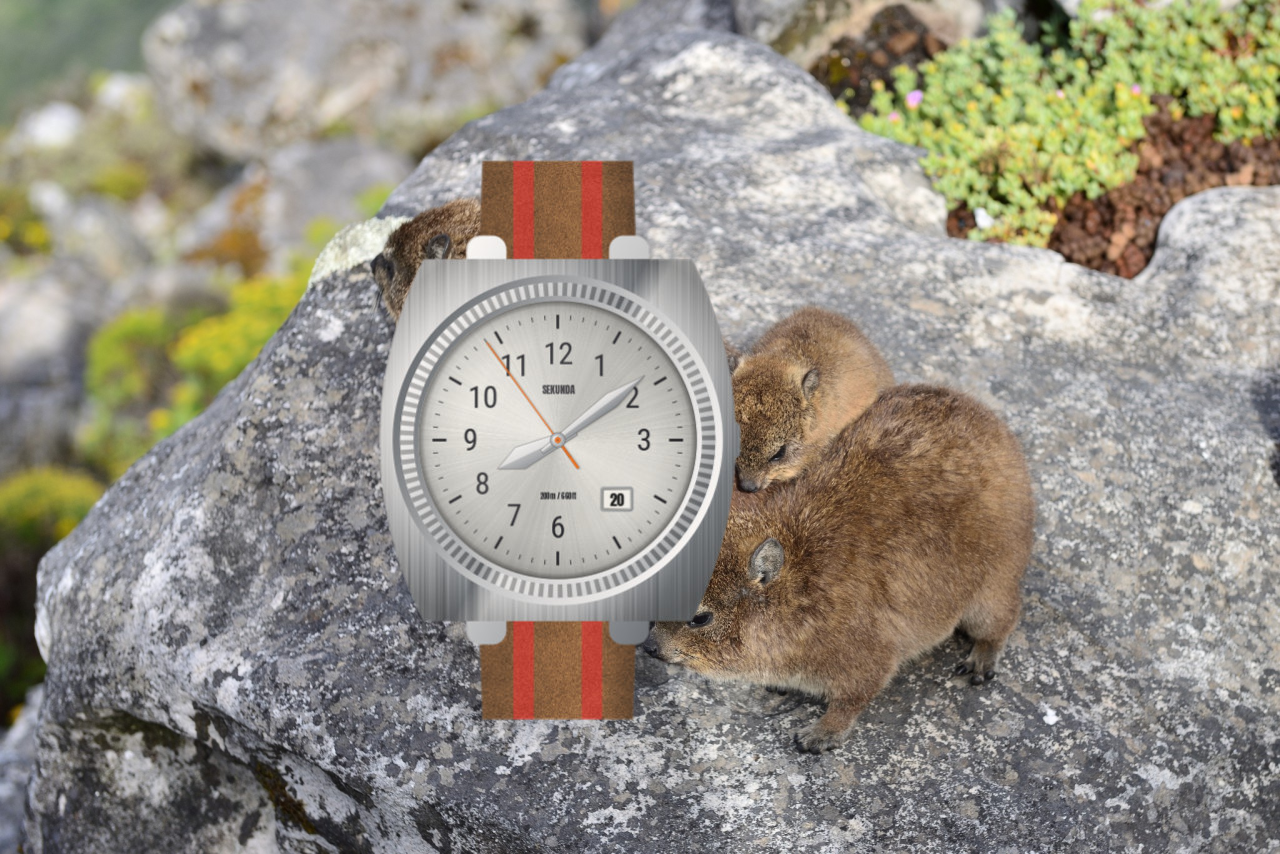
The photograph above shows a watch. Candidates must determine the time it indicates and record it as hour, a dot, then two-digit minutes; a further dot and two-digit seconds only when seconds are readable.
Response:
8.08.54
